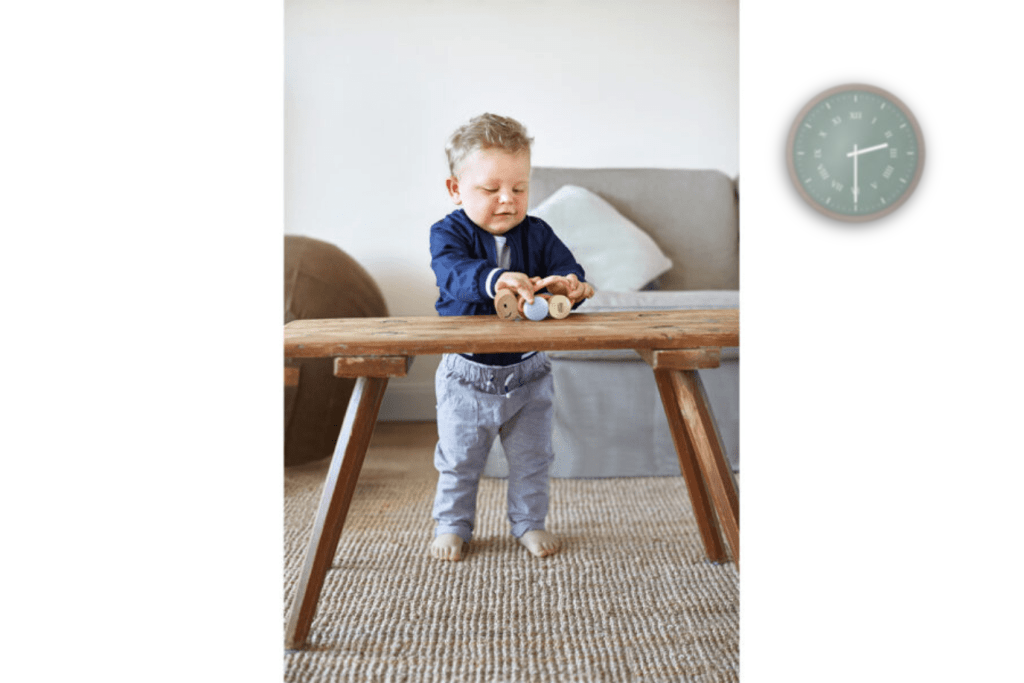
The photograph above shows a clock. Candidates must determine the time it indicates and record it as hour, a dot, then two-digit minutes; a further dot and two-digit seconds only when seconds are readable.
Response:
2.30
